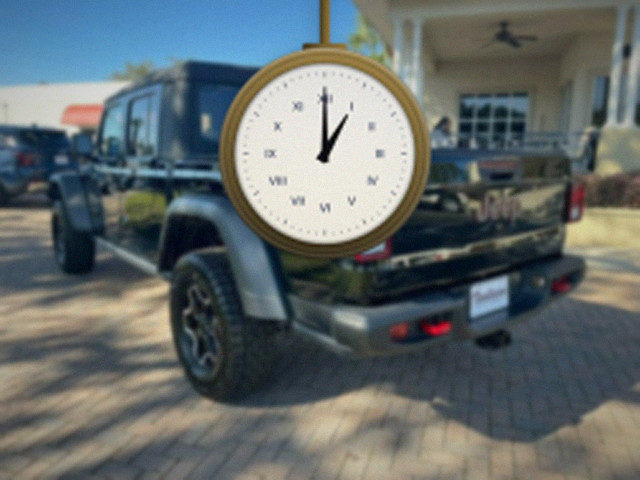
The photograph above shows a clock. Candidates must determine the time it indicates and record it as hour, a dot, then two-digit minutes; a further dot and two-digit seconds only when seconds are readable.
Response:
1.00
